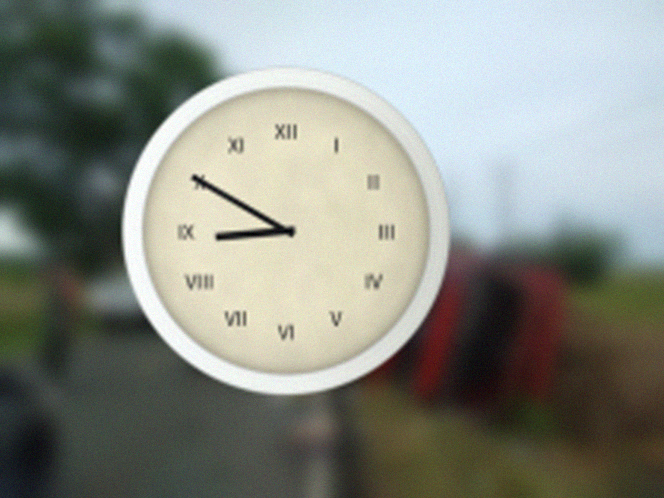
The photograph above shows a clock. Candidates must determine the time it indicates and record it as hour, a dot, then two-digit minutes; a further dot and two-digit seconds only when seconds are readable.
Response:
8.50
